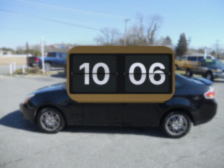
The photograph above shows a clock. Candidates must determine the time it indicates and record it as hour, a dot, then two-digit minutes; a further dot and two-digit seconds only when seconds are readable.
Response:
10.06
